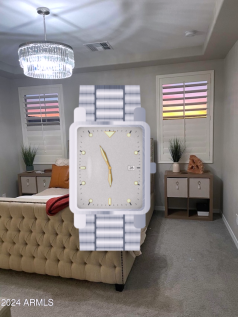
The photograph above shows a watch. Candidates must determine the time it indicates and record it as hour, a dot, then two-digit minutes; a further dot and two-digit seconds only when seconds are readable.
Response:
5.56
